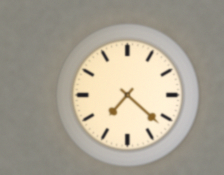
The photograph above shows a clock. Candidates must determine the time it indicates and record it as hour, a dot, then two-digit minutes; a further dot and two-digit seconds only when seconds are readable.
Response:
7.22
